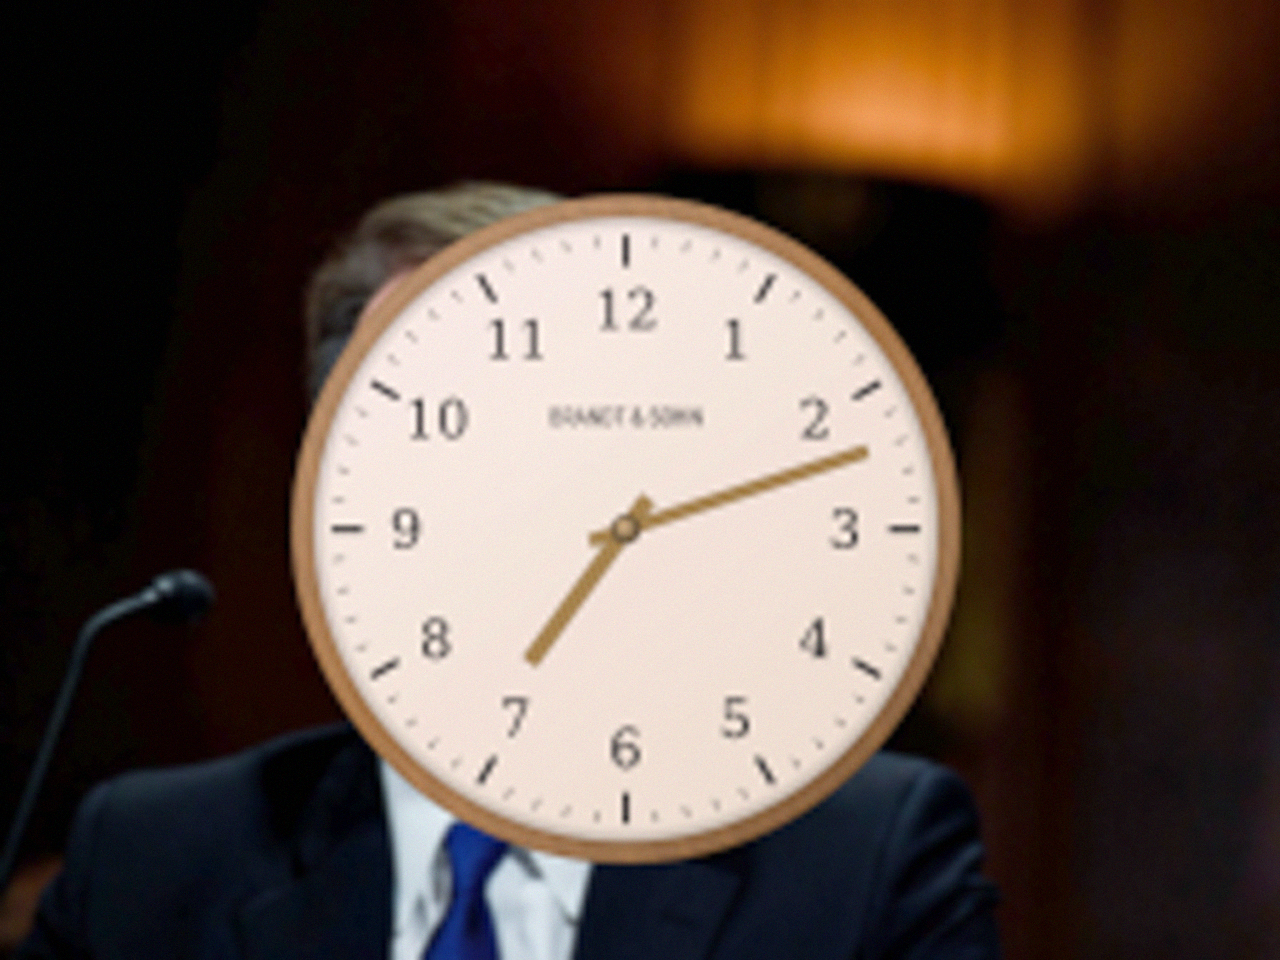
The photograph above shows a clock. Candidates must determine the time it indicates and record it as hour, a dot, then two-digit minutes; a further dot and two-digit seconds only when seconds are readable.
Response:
7.12
